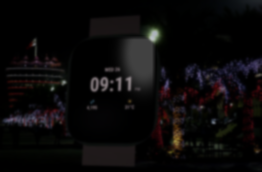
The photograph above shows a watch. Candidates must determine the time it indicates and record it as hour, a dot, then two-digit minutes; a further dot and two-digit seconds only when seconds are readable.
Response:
9.11
